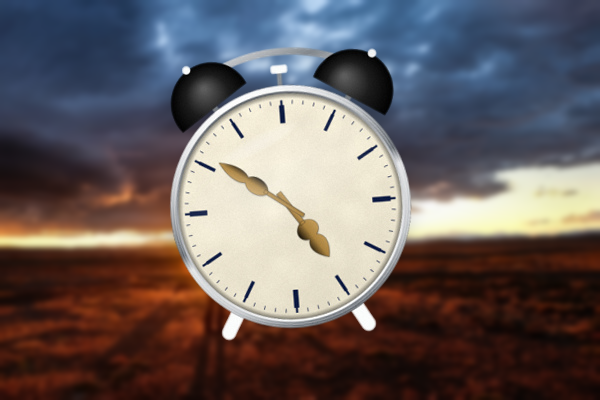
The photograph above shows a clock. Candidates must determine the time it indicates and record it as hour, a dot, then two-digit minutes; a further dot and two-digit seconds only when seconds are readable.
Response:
4.51
